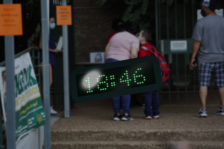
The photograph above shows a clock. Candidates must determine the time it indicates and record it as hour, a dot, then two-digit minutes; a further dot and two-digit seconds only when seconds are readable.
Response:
18.46
